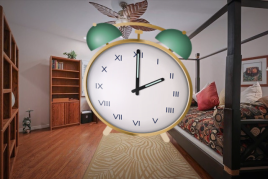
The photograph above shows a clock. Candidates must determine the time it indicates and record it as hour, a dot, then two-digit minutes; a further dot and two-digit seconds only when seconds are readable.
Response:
2.00
